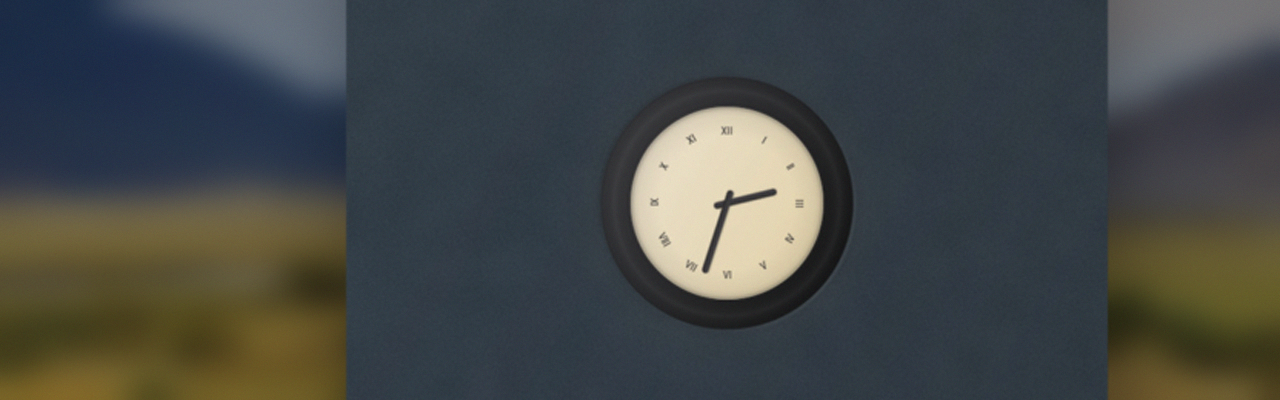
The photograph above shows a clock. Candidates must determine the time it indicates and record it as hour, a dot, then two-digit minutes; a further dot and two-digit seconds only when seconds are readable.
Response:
2.33
